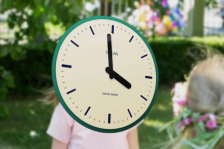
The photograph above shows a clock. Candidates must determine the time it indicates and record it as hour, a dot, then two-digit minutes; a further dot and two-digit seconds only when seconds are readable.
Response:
3.59
